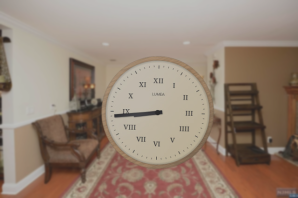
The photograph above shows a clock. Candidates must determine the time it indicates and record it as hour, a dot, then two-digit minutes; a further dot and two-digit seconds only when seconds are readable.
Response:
8.44
